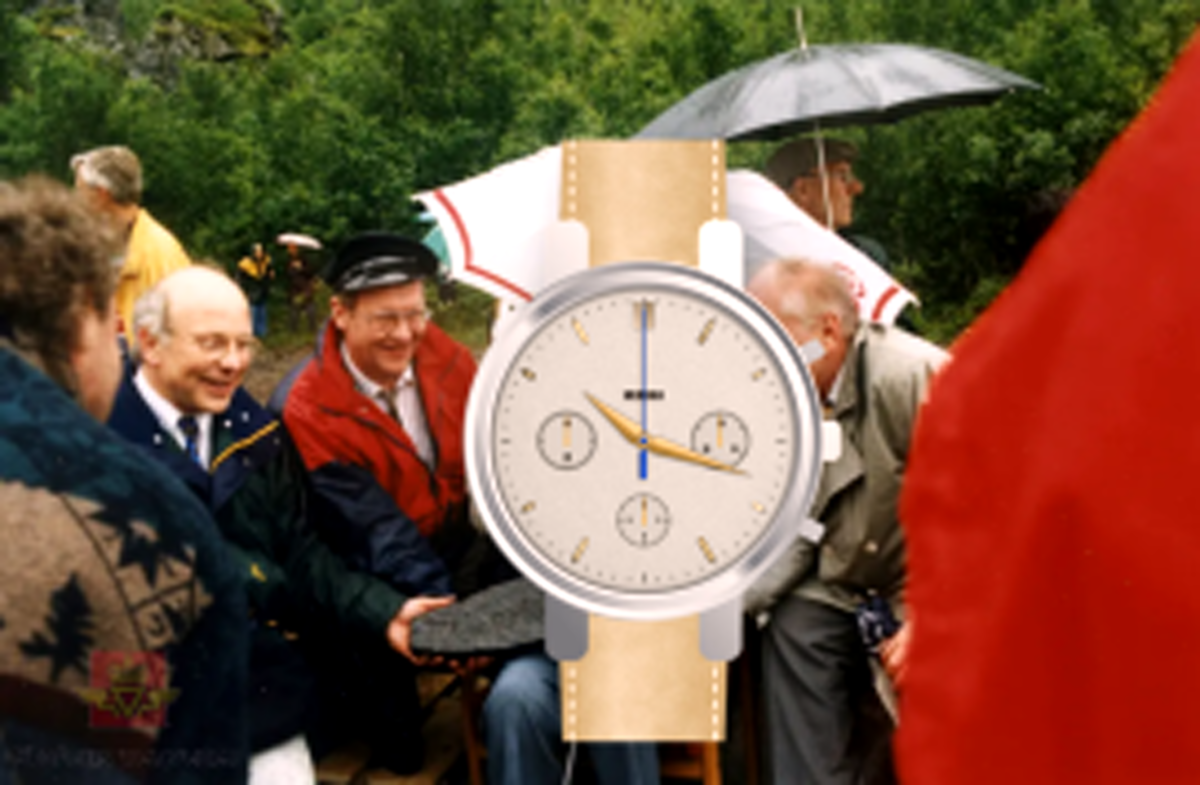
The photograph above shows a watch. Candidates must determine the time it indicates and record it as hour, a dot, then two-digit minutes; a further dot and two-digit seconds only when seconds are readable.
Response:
10.18
